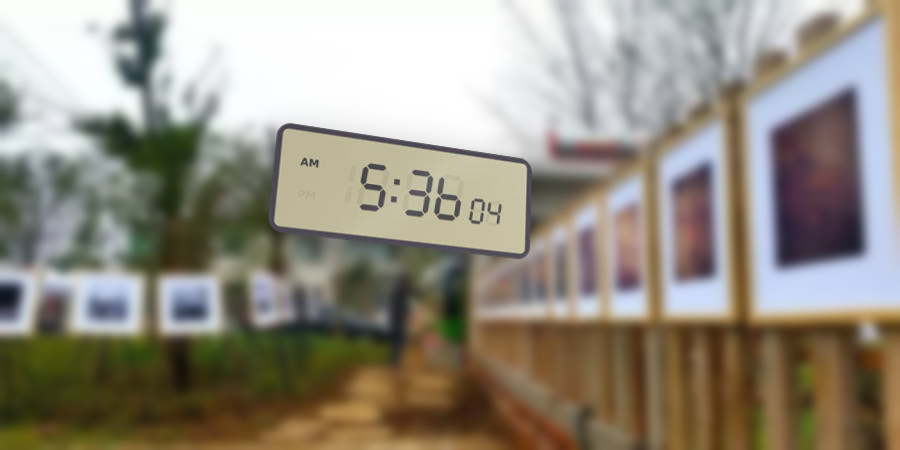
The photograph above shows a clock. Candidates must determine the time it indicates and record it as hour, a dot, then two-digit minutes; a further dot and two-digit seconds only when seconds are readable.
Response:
5.36.04
